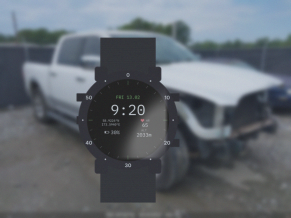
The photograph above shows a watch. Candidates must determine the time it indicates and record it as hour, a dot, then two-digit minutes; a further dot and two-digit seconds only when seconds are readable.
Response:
9.20
